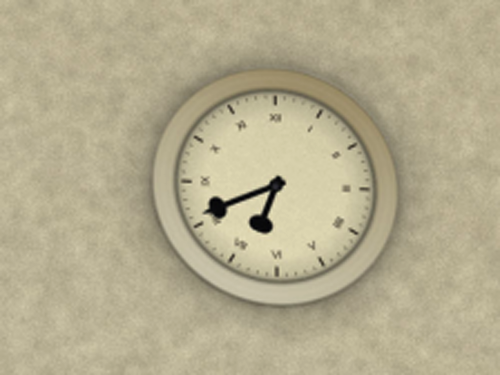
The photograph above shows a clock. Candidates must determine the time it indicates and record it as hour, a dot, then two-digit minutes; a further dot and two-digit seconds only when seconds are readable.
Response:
6.41
